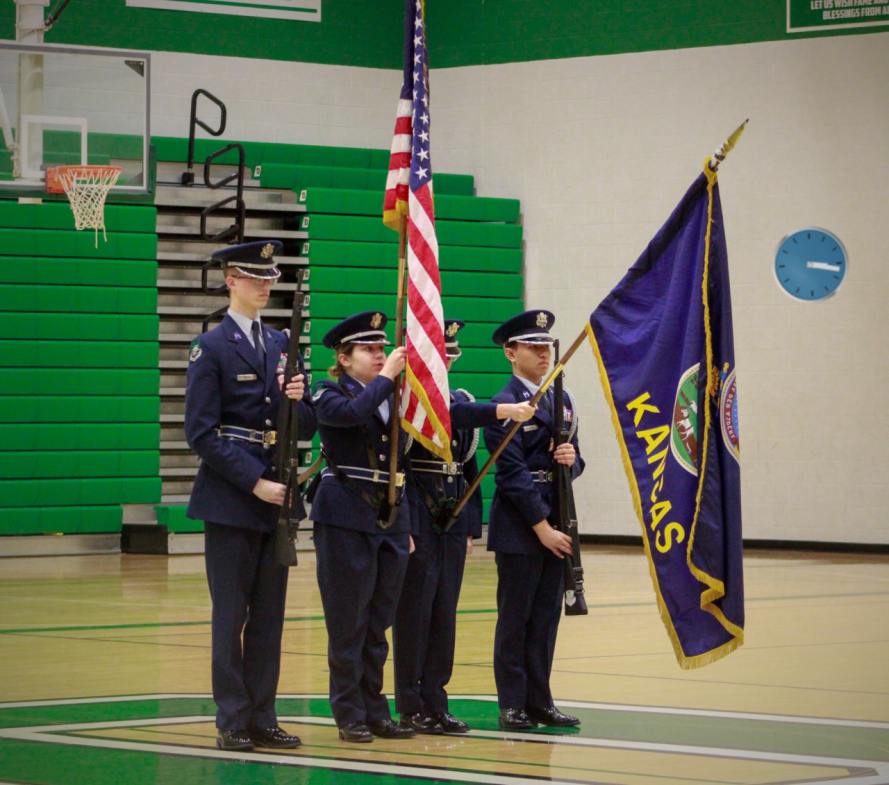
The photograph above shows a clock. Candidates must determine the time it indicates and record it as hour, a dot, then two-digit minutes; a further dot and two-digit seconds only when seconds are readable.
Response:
3.17
